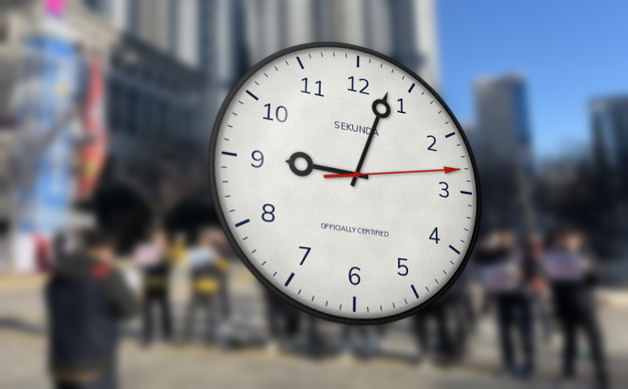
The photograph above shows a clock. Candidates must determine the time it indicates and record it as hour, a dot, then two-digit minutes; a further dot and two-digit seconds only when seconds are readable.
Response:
9.03.13
